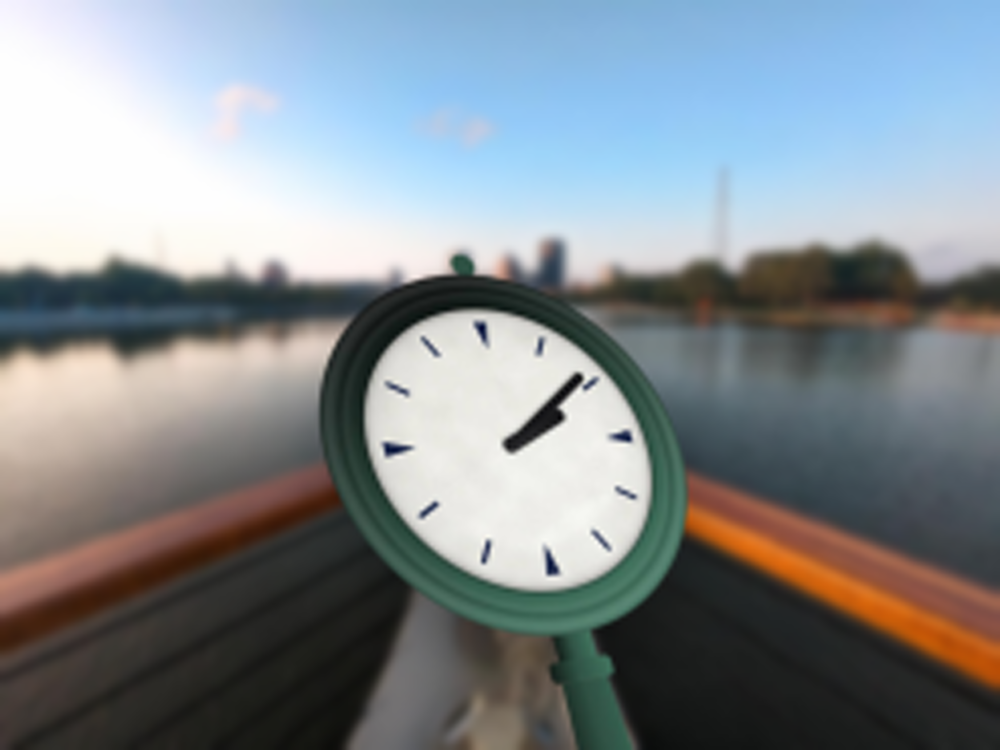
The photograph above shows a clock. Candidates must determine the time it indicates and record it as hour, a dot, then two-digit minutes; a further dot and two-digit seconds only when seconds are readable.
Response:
2.09
